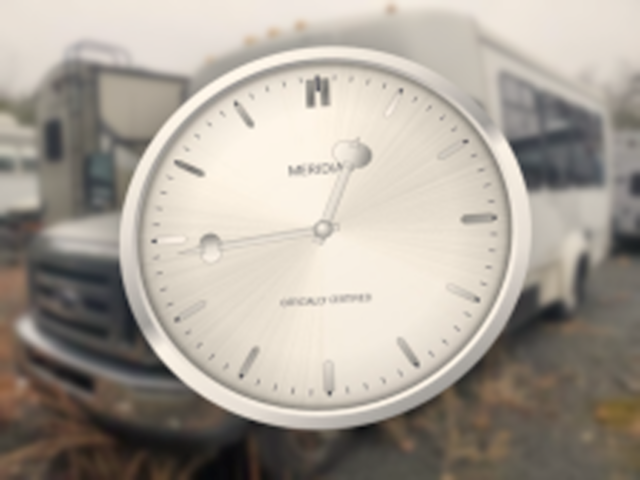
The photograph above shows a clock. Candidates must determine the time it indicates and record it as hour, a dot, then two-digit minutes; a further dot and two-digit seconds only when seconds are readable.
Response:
12.44
